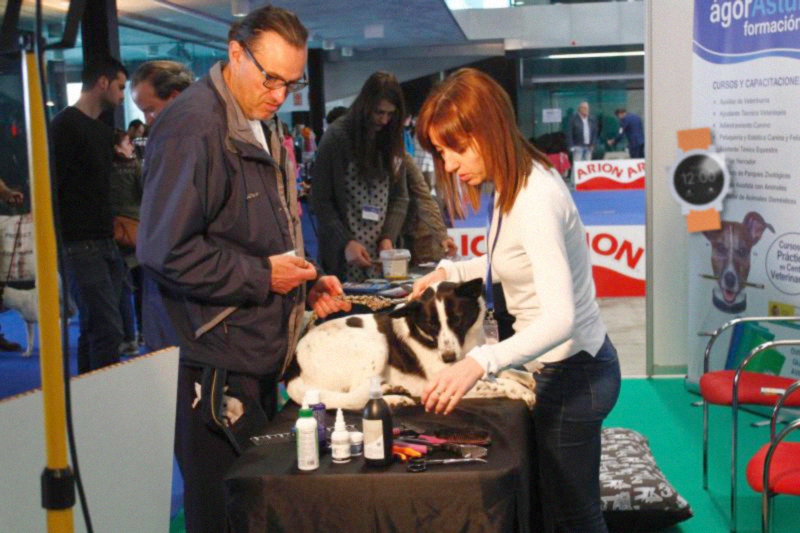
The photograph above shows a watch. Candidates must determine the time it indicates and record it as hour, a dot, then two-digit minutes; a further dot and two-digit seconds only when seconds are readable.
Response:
12.00
